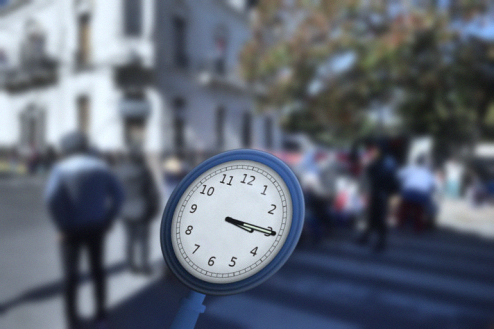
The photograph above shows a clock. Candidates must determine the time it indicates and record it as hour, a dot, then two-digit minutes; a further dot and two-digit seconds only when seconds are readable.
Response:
3.15
